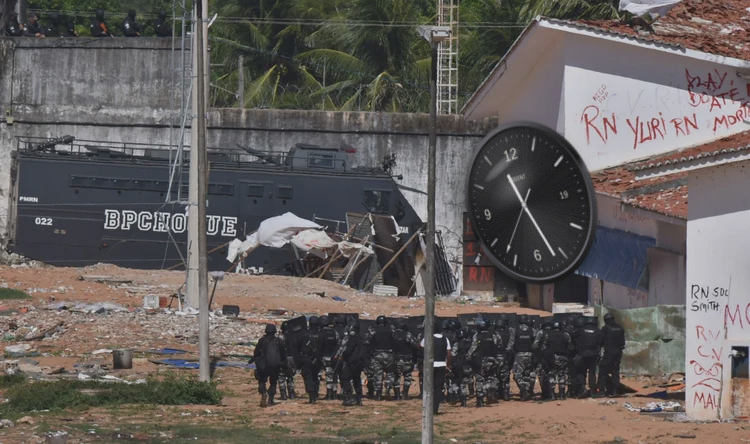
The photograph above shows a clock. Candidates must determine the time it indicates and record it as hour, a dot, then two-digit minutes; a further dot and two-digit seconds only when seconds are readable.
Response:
11.26.37
